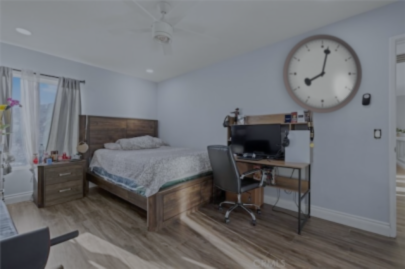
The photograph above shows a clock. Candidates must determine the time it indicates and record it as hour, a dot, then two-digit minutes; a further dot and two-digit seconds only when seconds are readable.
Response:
8.02
